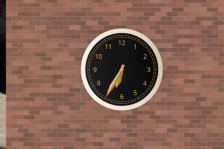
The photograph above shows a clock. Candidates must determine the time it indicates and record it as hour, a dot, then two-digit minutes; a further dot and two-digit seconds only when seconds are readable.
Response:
6.35
